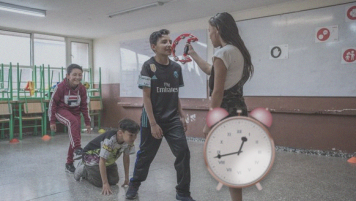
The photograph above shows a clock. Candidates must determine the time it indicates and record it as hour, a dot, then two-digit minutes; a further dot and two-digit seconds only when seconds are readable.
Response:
12.43
